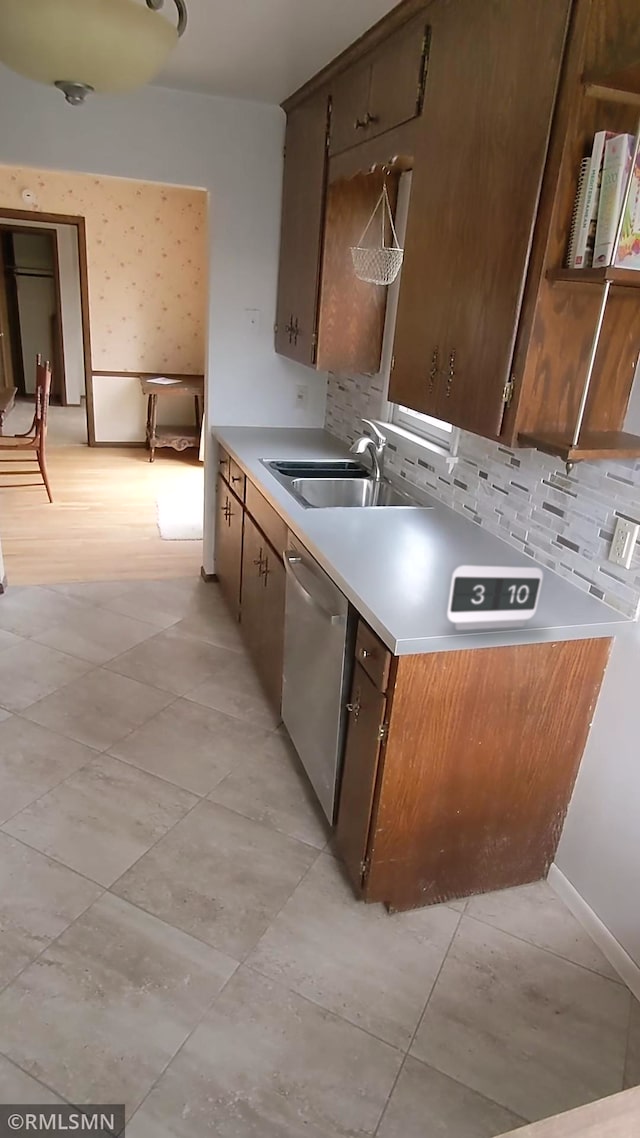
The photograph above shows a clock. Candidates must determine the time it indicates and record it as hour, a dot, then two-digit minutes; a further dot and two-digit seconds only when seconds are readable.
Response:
3.10
